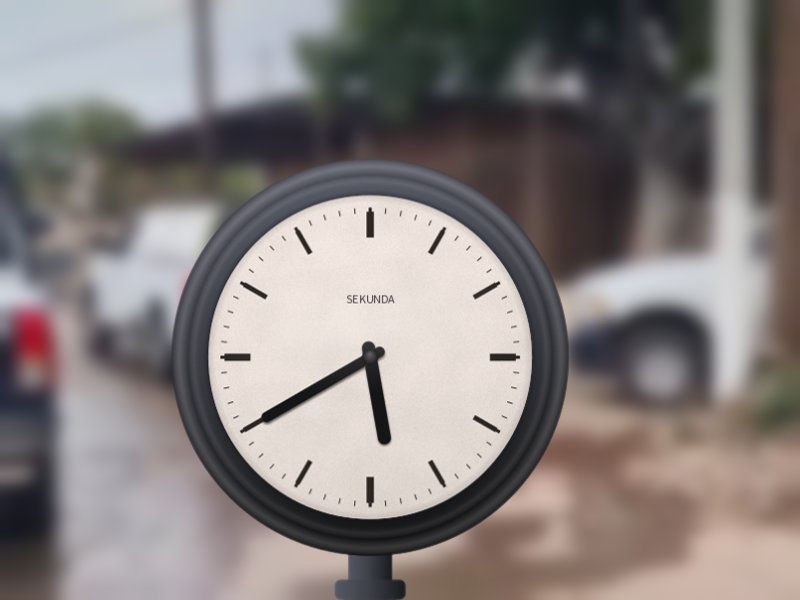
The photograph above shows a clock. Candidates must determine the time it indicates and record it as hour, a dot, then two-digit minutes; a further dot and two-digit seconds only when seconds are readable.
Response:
5.40
